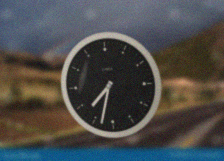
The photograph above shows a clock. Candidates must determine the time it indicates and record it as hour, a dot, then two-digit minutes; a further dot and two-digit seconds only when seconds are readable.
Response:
7.33
